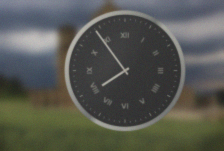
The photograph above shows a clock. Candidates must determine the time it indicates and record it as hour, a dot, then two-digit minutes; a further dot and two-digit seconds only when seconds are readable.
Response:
7.54
